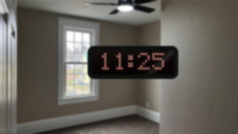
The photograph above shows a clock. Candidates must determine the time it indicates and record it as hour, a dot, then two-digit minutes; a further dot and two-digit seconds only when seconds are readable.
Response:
11.25
